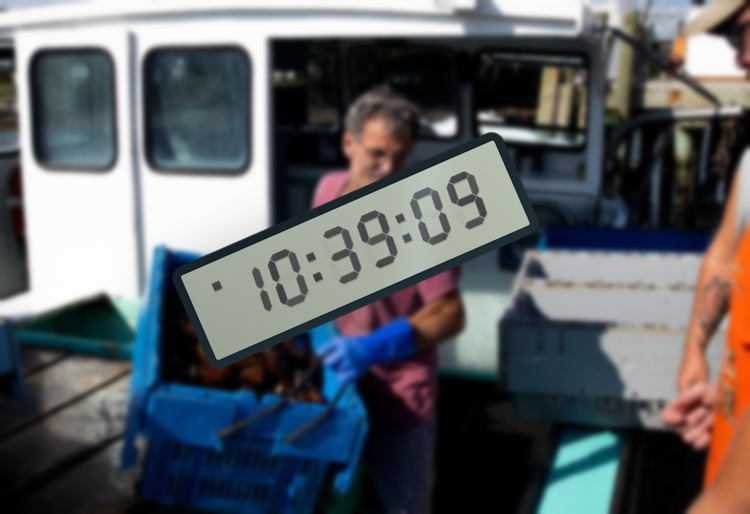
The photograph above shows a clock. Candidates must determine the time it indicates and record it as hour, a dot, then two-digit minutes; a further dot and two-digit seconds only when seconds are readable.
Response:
10.39.09
